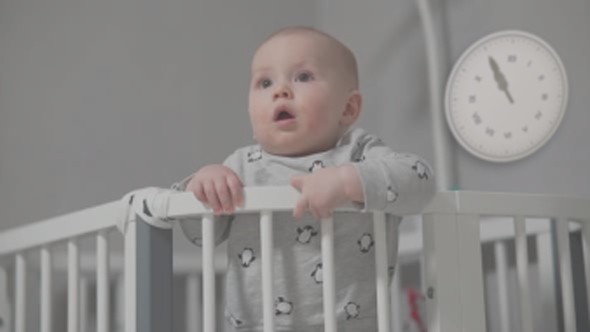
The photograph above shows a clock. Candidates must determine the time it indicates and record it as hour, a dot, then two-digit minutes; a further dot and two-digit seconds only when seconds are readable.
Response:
10.55
